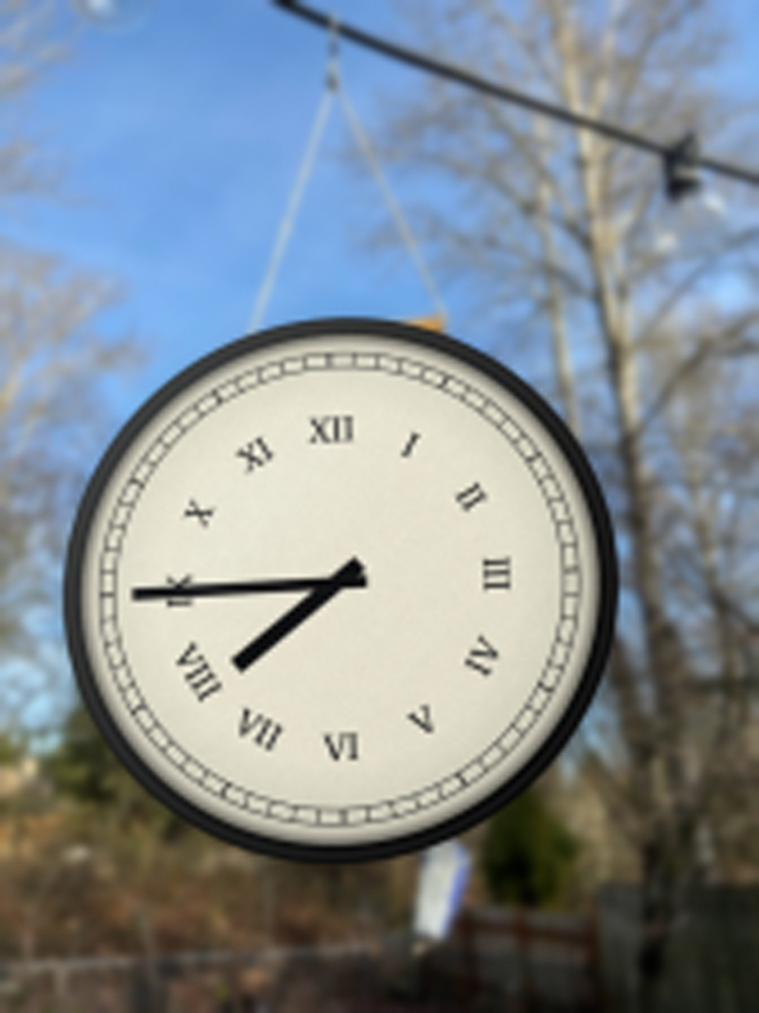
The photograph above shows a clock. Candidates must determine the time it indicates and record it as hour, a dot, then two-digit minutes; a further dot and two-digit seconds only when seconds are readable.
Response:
7.45
